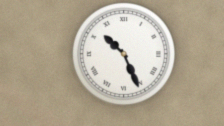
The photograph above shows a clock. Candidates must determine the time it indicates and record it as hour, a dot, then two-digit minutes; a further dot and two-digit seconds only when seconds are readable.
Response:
10.26
